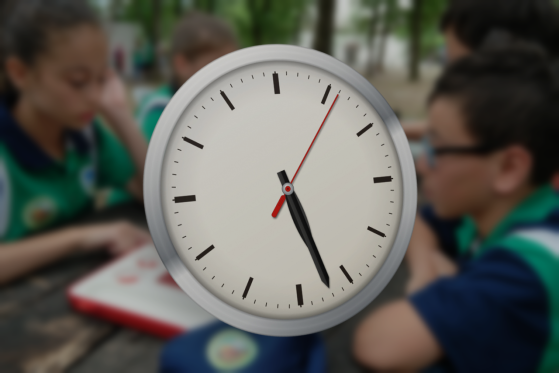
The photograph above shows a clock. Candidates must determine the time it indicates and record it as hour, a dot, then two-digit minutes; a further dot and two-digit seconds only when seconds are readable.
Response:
5.27.06
